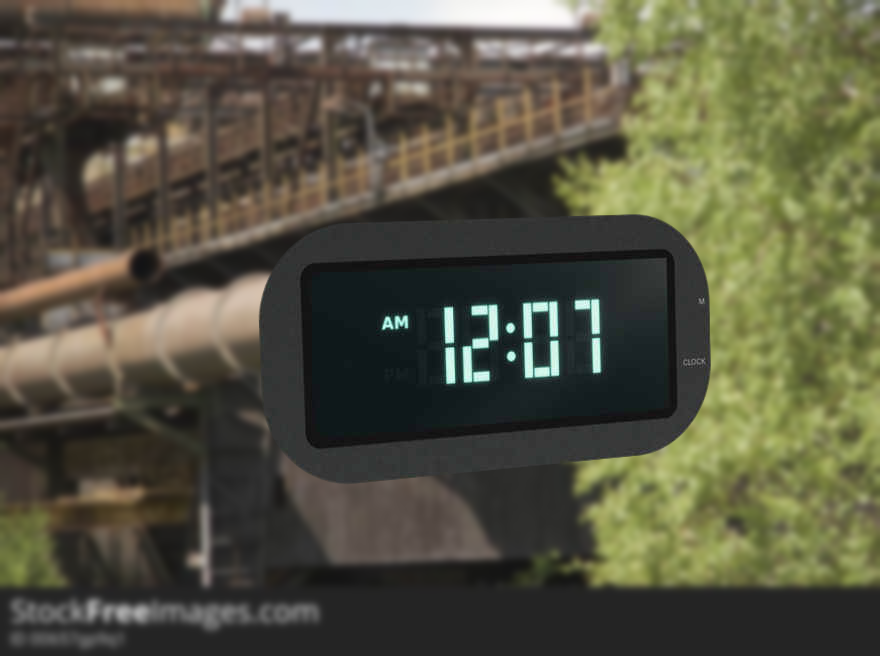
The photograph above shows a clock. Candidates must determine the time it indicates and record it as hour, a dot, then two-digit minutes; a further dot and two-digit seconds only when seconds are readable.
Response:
12.07
